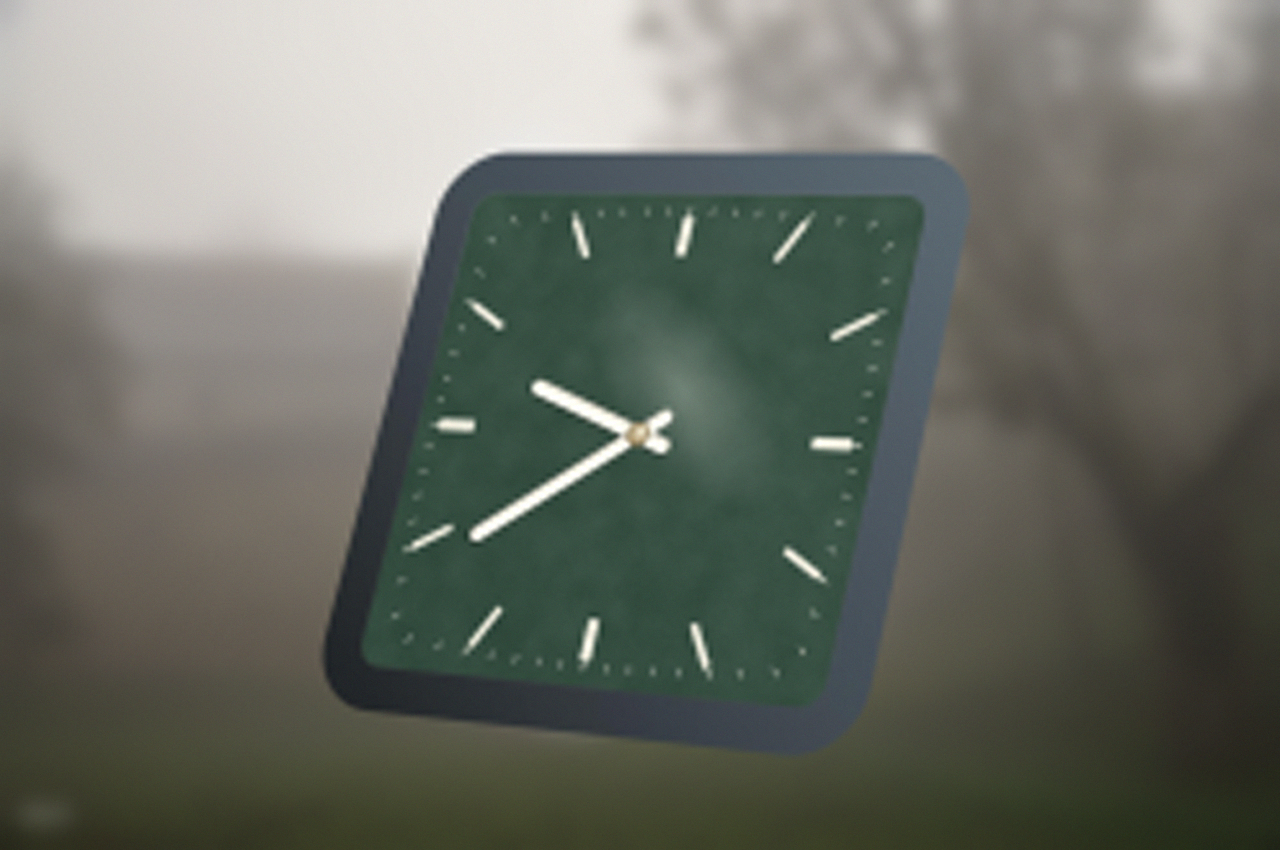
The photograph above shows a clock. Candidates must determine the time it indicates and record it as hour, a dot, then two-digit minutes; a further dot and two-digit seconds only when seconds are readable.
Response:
9.39
